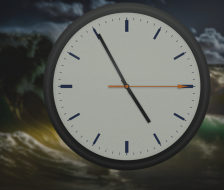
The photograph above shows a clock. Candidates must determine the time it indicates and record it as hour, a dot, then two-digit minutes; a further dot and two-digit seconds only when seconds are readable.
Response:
4.55.15
